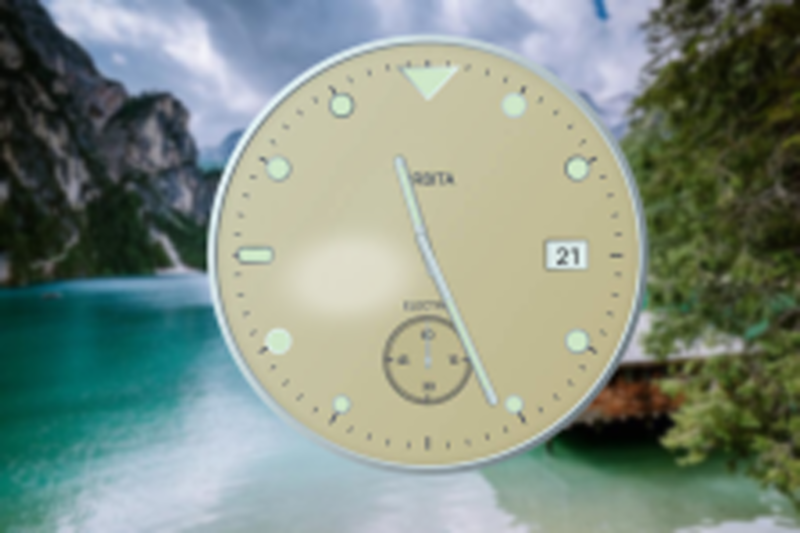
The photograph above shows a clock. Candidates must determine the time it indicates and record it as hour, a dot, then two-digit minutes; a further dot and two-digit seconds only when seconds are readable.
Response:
11.26
